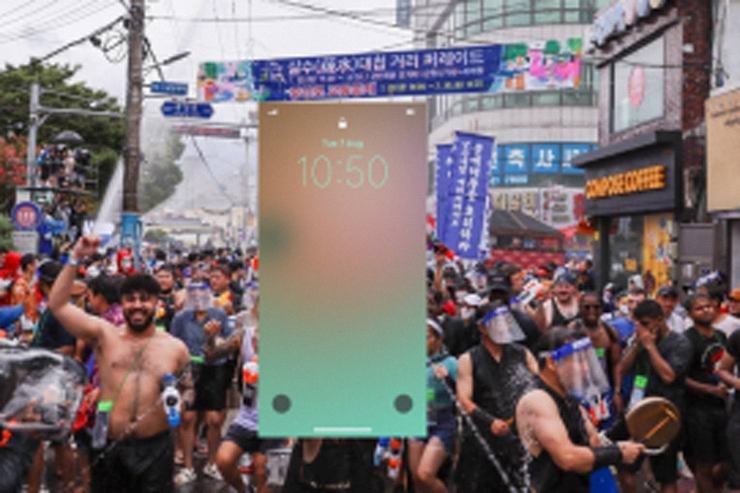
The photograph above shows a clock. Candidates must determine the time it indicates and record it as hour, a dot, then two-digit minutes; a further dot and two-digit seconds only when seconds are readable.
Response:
10.50
